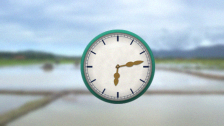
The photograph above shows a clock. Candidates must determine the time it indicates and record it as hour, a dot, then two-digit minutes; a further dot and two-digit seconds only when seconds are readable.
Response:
6.13
